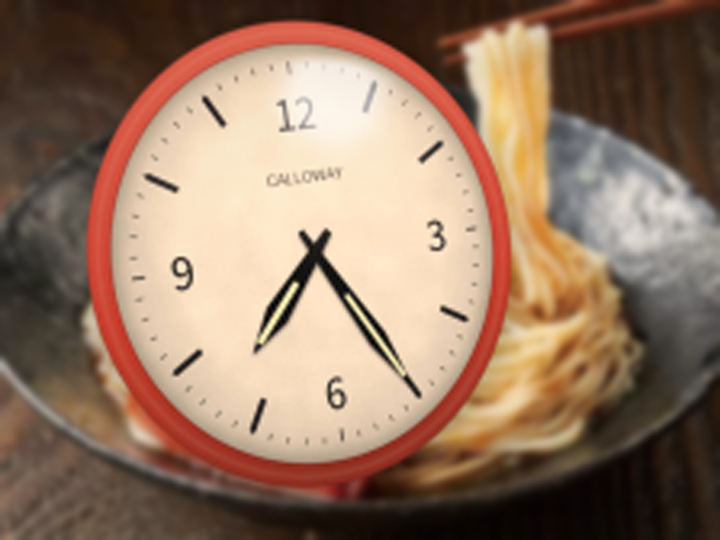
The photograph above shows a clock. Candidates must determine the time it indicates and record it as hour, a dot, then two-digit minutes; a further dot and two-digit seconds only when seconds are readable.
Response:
7.25
